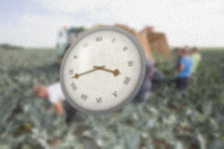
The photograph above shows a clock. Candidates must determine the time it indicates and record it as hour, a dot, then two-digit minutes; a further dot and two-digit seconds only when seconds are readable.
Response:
3.43
